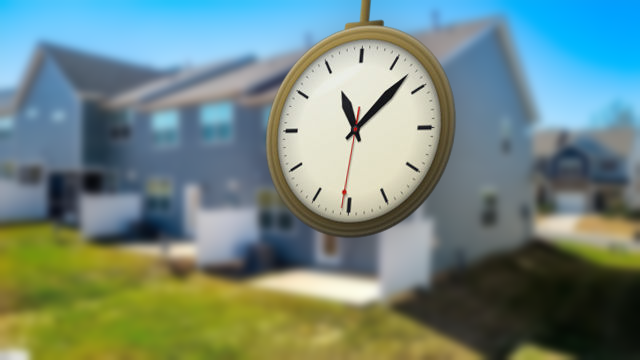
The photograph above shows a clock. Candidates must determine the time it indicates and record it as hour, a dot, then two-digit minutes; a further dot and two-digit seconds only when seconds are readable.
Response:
11.07.31
